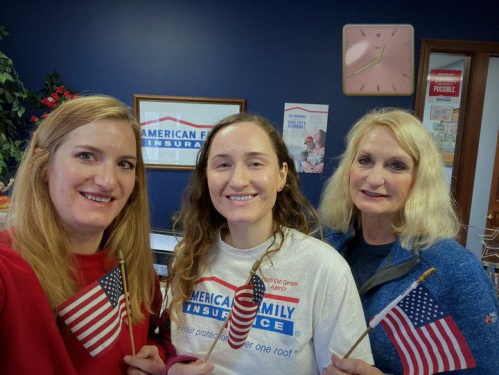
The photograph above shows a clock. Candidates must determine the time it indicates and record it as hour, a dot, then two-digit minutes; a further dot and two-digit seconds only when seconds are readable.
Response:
12.40
